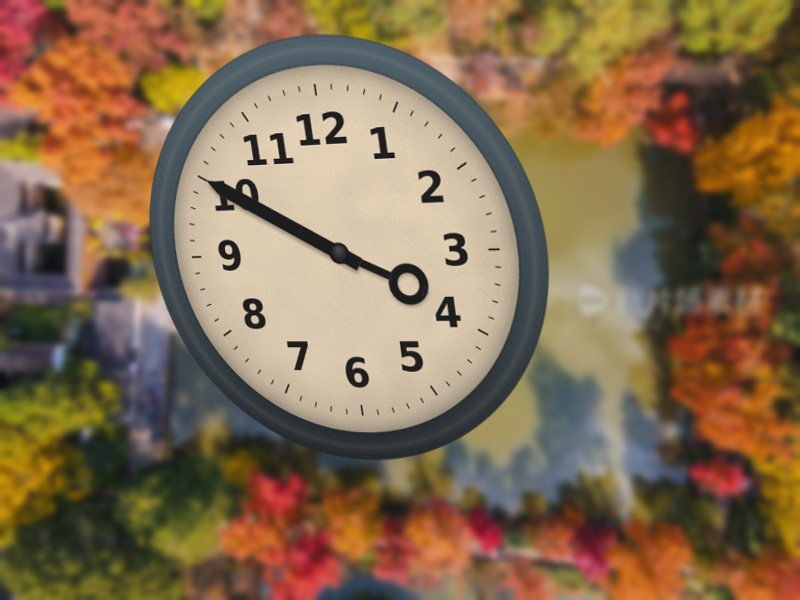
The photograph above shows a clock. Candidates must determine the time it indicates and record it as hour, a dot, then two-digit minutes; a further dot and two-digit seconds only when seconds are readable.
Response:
3.50
